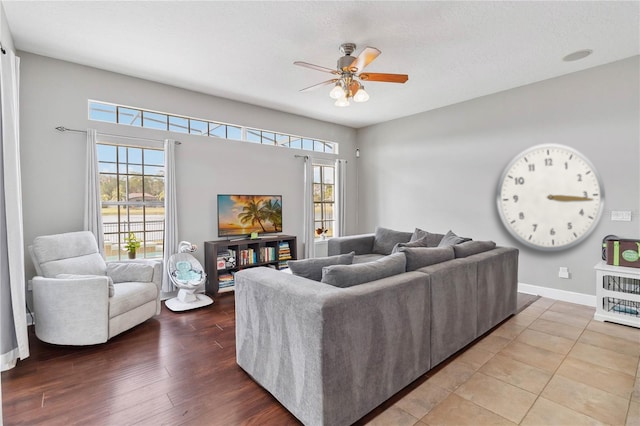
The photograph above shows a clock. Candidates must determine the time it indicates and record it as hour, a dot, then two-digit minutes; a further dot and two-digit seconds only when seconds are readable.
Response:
3.16
